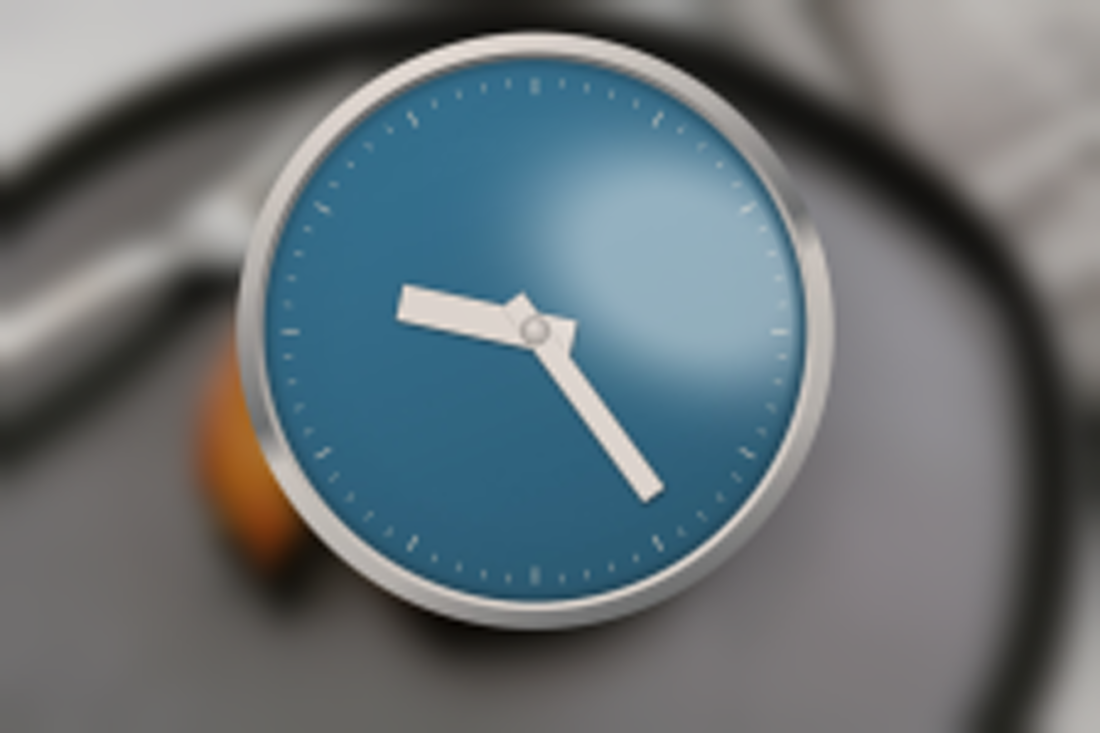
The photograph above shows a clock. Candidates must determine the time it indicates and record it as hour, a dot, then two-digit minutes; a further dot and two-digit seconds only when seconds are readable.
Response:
9.24
